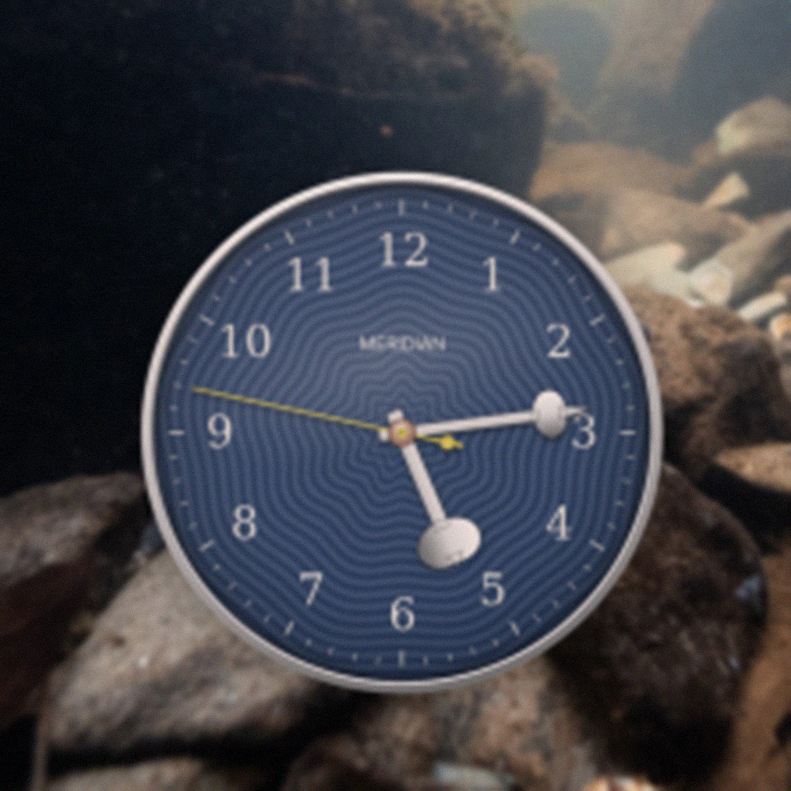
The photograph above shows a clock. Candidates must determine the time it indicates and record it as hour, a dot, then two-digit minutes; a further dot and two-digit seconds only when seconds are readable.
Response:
5.13.47
